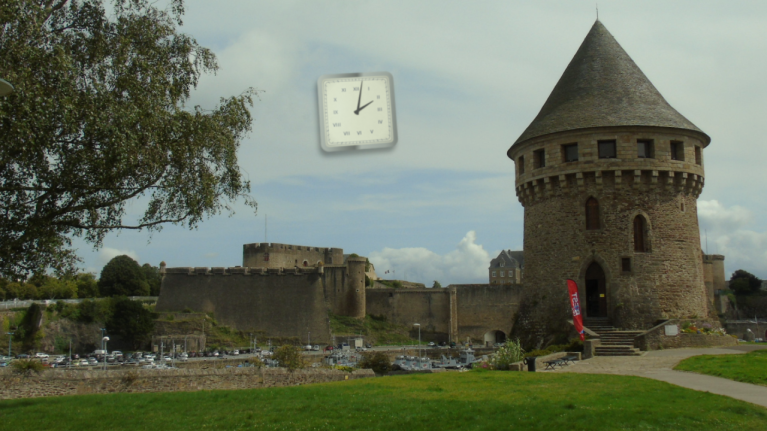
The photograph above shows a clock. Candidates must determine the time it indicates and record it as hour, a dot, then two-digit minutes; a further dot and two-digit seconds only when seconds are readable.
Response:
2.02
